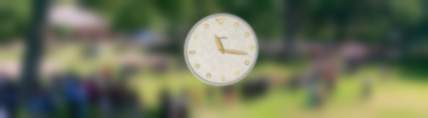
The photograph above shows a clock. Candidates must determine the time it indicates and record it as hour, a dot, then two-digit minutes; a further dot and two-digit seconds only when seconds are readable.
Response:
11.17
